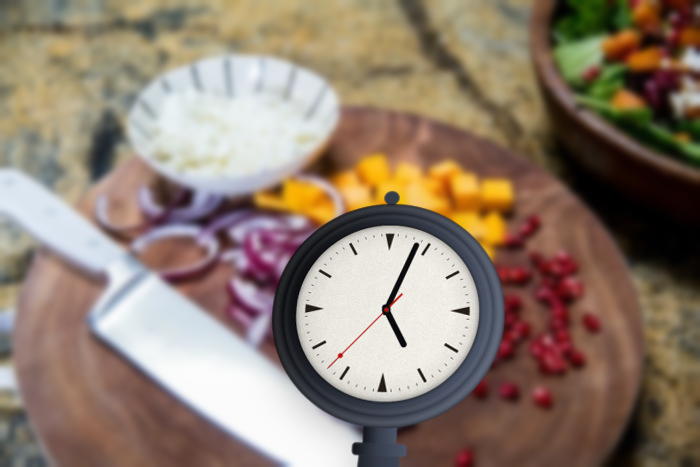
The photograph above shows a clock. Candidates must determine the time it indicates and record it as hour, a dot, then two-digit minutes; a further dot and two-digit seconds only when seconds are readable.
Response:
5.03.37
